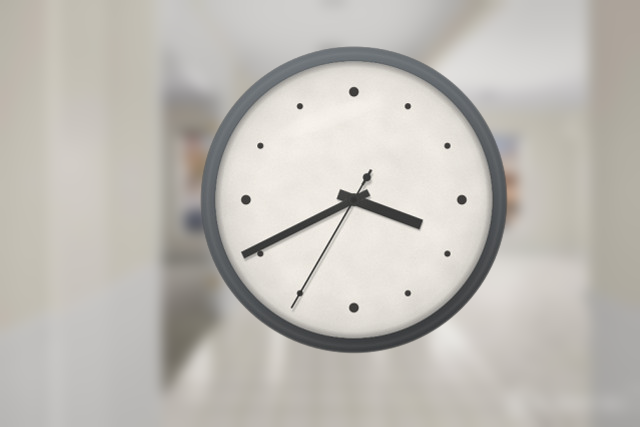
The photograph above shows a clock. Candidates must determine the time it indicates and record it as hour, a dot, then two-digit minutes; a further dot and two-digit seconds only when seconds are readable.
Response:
3.40.35
